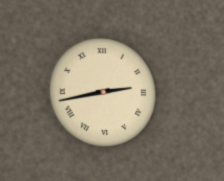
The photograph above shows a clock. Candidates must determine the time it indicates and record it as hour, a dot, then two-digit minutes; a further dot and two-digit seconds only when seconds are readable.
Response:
2.43
